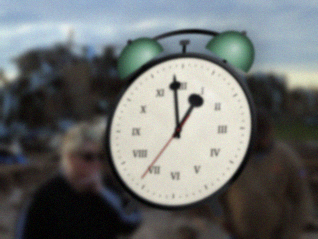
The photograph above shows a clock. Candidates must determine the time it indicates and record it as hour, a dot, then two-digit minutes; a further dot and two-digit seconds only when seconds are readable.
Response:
12.58.36
